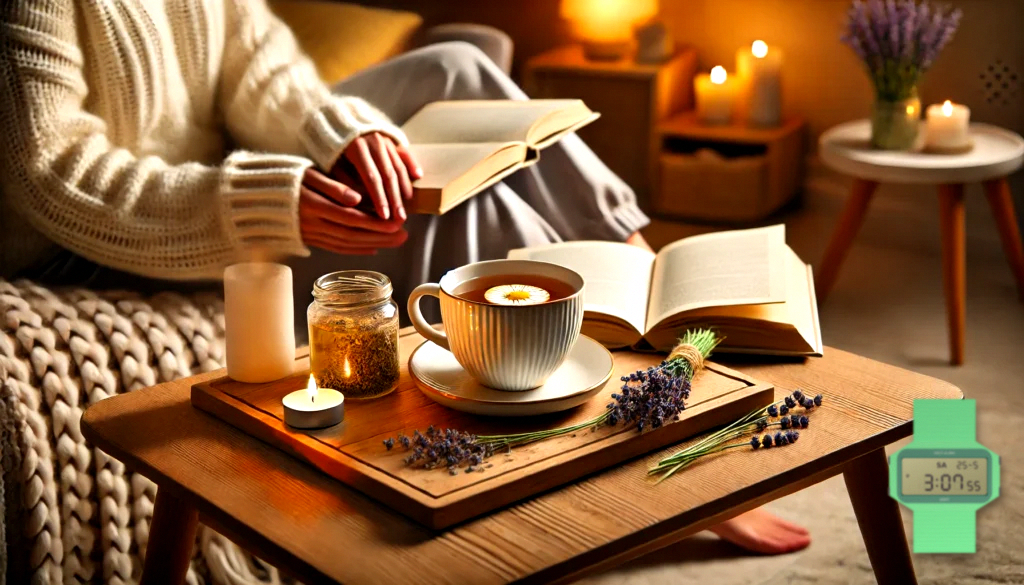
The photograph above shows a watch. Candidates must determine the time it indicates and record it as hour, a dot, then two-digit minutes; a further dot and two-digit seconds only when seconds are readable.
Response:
3.07
